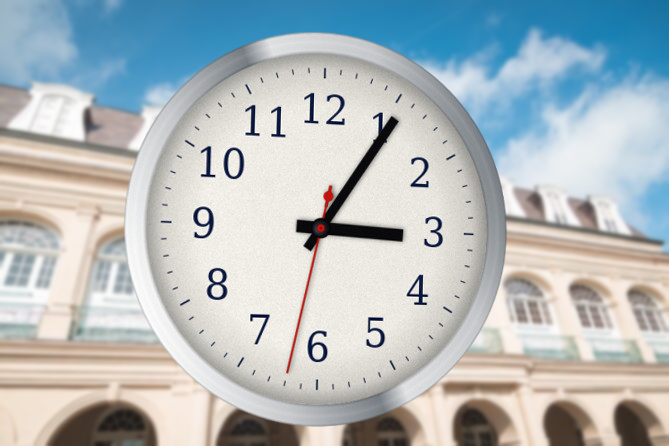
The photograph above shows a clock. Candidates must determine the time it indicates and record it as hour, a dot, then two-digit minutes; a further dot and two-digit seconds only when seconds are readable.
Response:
3.05.32
